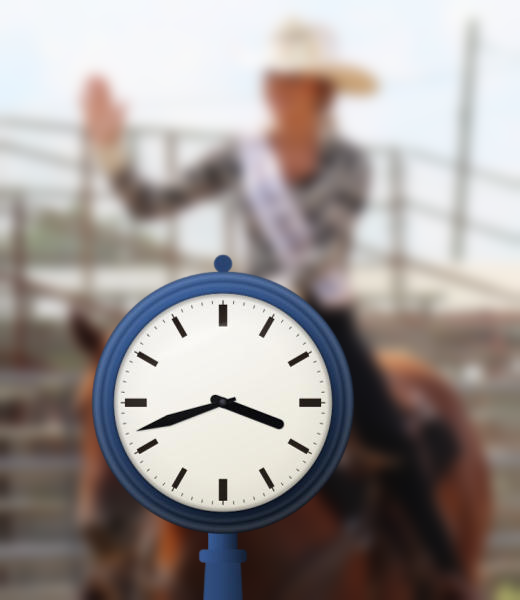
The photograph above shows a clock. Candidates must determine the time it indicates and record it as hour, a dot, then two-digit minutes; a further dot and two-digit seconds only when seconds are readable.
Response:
3.42
